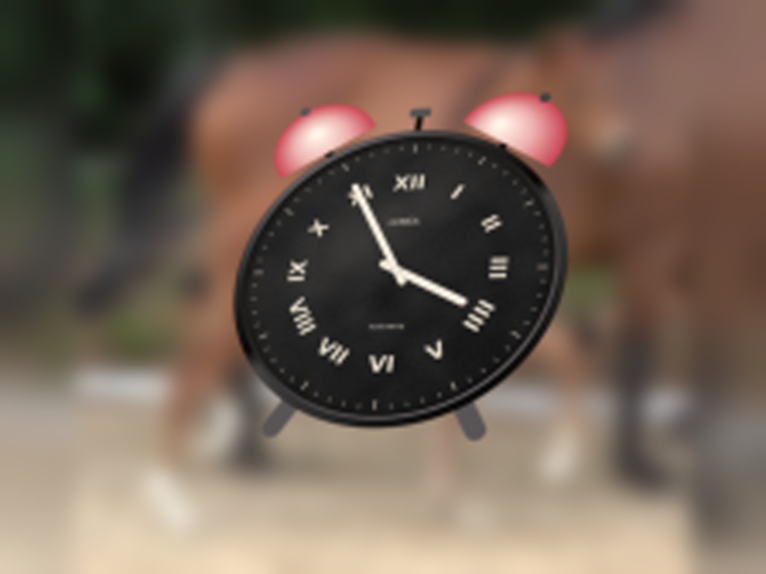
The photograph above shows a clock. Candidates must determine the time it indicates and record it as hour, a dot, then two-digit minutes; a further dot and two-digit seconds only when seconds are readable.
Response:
3.55
